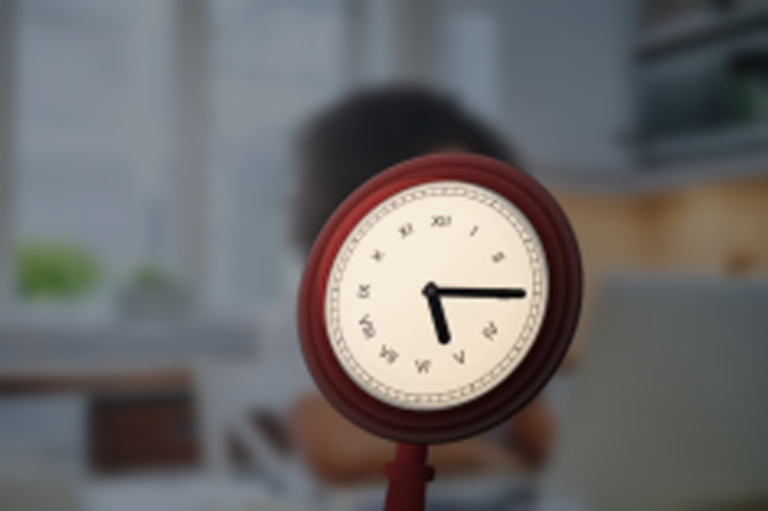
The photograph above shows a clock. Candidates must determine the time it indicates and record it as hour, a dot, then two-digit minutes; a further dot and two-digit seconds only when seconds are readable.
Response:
5.15
